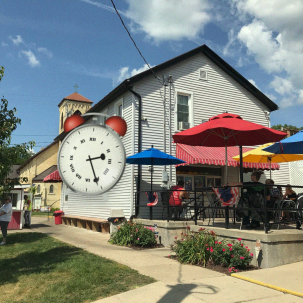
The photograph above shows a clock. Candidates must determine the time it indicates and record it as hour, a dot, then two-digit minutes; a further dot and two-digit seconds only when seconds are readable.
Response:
2.26
